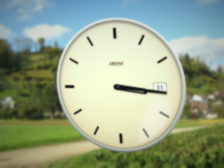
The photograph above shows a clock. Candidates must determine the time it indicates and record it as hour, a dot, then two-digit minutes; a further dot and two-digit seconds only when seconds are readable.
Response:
3.16
